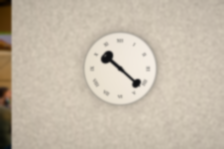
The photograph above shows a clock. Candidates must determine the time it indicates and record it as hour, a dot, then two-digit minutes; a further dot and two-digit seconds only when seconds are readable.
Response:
10.22
